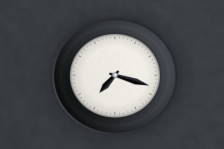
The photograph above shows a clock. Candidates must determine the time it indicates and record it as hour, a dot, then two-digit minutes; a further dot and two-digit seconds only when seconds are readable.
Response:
7.18
